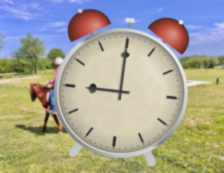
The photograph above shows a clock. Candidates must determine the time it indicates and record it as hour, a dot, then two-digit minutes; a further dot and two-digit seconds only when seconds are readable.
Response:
9.00
